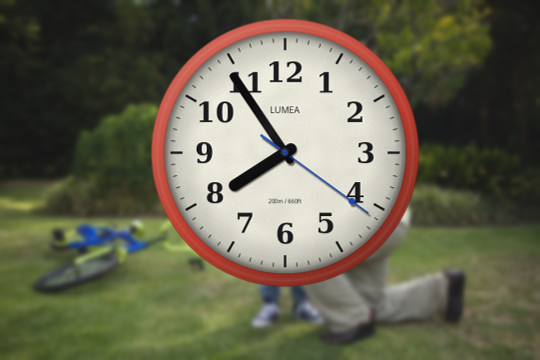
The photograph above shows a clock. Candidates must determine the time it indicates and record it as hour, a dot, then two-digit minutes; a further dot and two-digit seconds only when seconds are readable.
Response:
7.54.21
